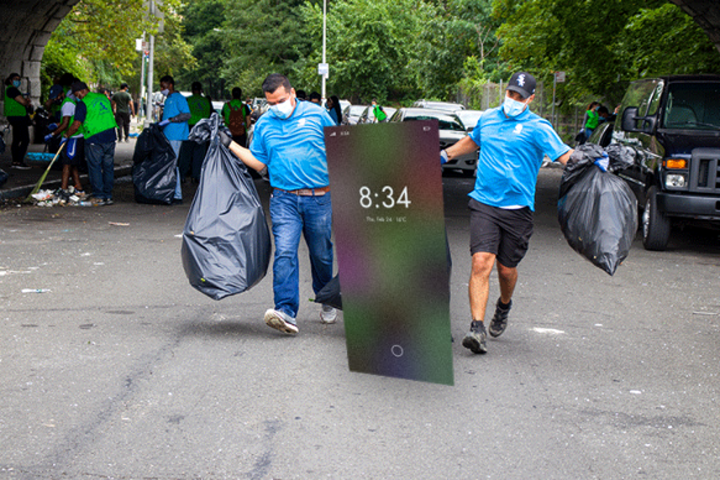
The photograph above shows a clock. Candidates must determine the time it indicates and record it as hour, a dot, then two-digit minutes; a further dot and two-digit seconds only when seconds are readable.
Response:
8.34
